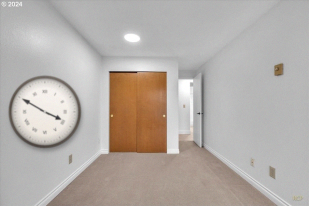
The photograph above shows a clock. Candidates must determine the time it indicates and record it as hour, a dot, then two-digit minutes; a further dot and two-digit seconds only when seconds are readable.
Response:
3.50
